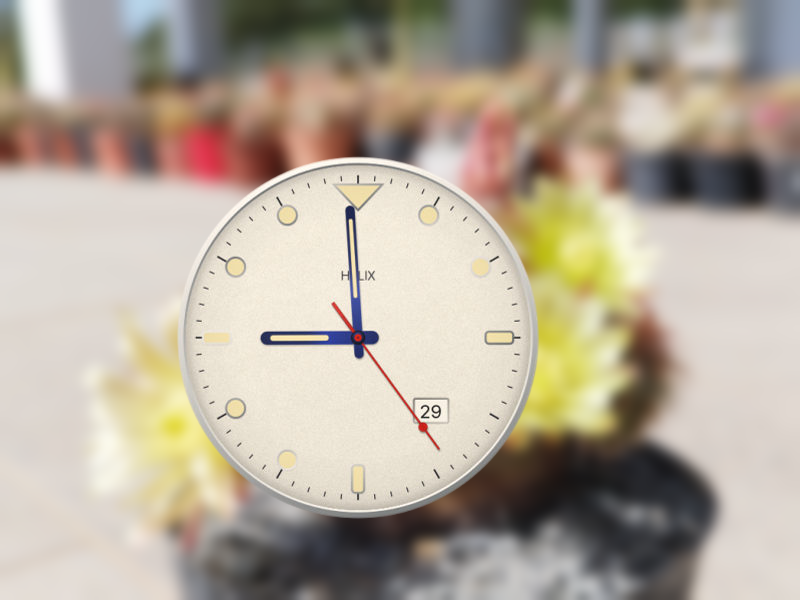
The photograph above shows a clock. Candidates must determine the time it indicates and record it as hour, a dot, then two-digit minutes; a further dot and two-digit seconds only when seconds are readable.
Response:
8.59.24
